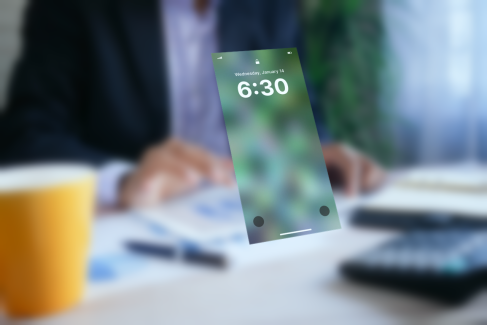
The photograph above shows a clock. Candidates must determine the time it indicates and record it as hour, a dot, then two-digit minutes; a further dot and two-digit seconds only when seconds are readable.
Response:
6.30
